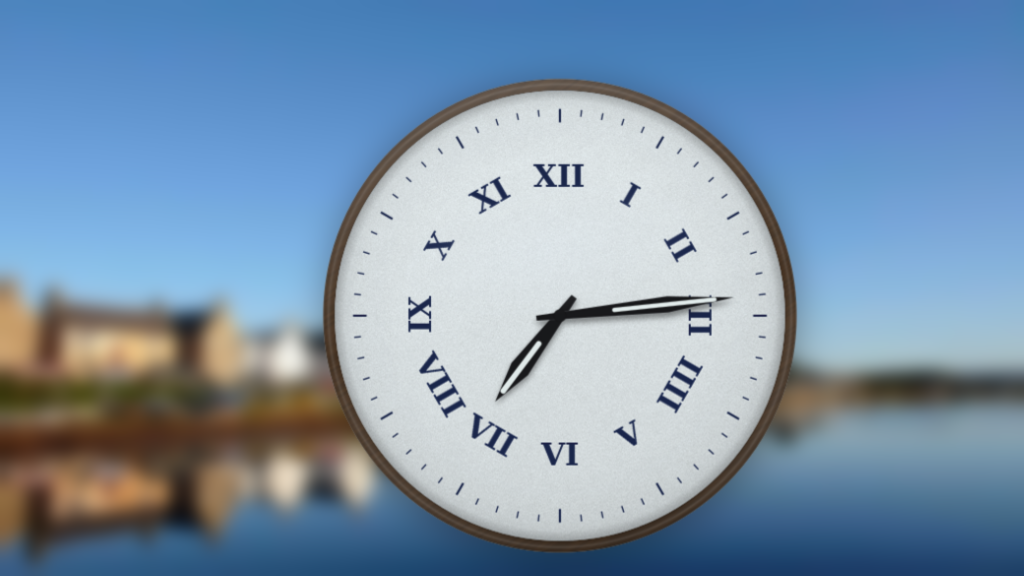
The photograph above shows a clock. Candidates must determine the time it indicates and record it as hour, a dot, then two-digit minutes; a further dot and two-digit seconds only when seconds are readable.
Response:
7.14
